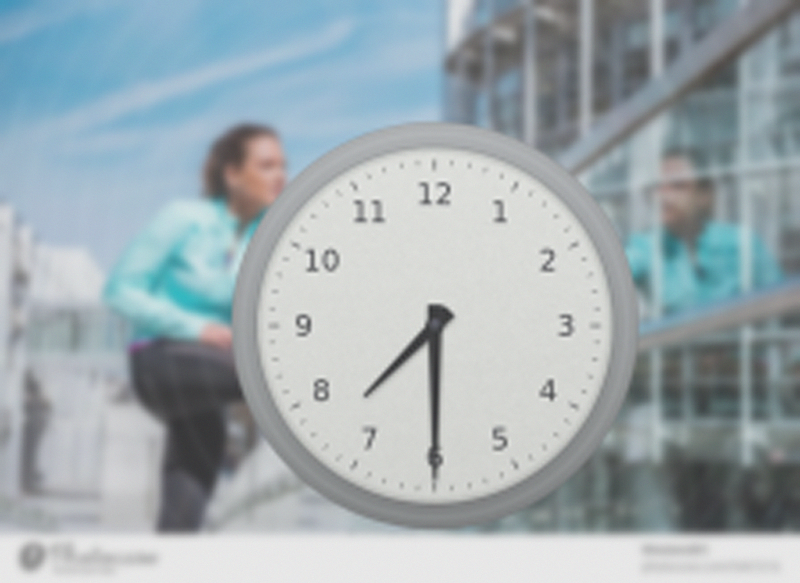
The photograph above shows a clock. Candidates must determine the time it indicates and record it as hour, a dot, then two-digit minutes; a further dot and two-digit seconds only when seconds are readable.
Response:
7.30
